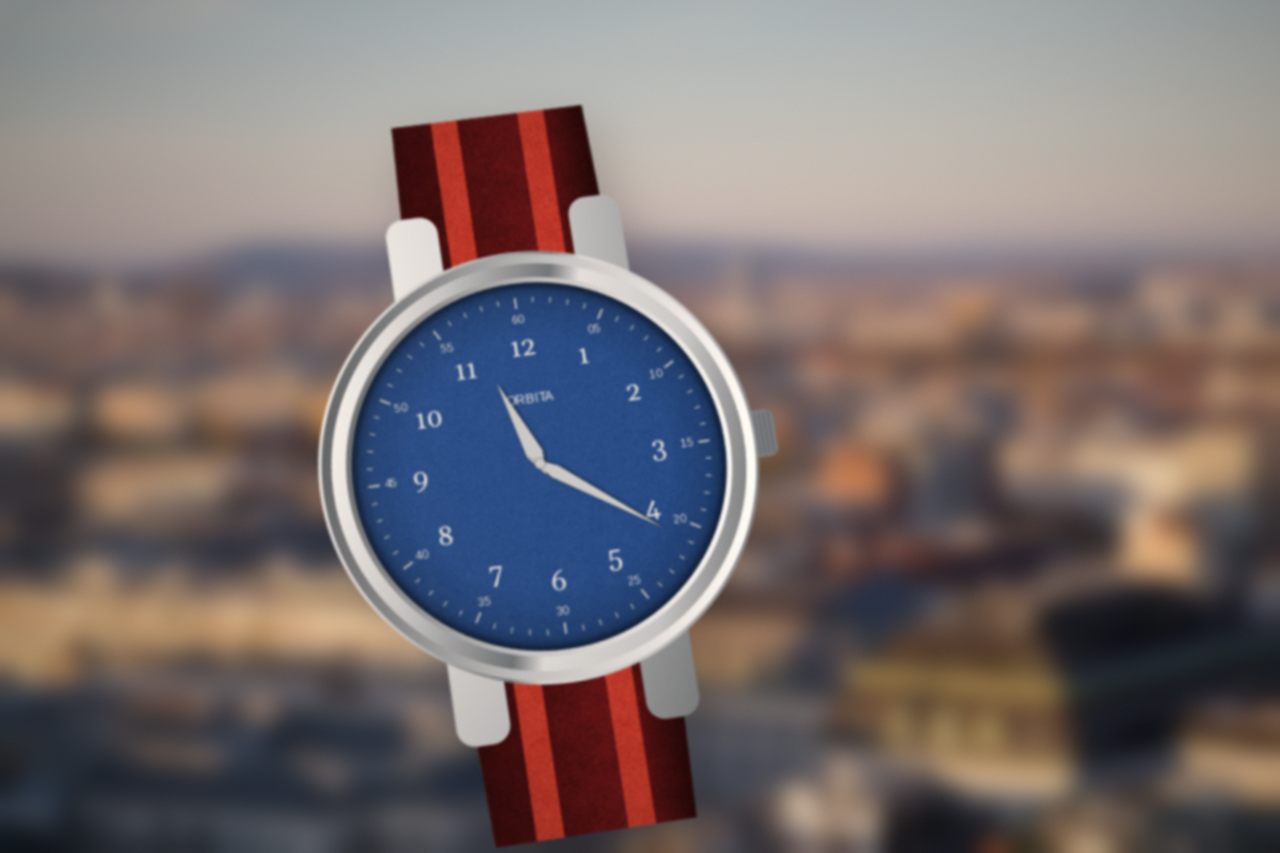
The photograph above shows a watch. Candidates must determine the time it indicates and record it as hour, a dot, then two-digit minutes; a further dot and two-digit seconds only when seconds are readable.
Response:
11.21
